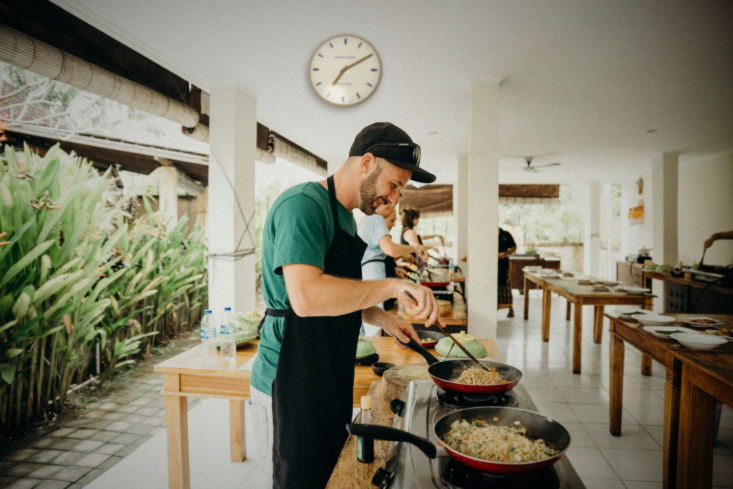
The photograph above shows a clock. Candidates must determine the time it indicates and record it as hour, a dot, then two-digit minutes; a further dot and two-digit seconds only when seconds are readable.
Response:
7.10
